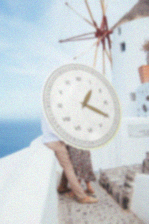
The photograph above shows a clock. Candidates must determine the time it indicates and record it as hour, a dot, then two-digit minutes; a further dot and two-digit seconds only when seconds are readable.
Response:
1.20
